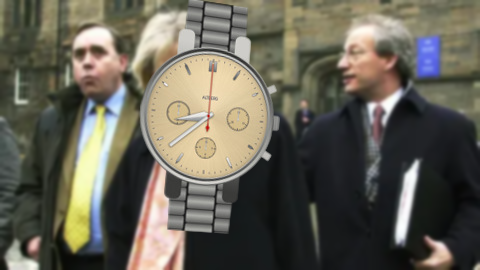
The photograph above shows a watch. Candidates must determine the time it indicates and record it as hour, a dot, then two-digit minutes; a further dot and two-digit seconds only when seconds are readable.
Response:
8.38
